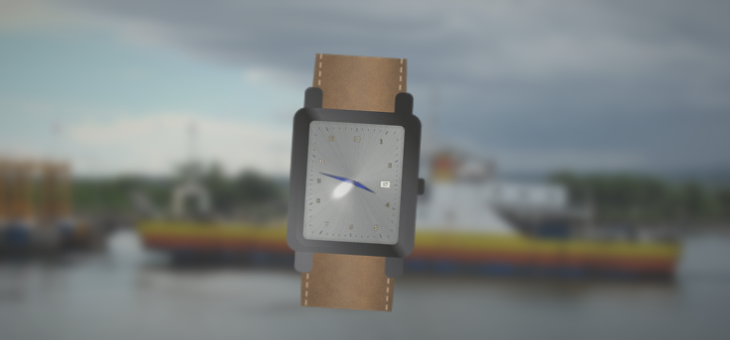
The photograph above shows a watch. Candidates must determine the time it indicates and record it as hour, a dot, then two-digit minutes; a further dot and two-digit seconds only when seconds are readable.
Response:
3.47
